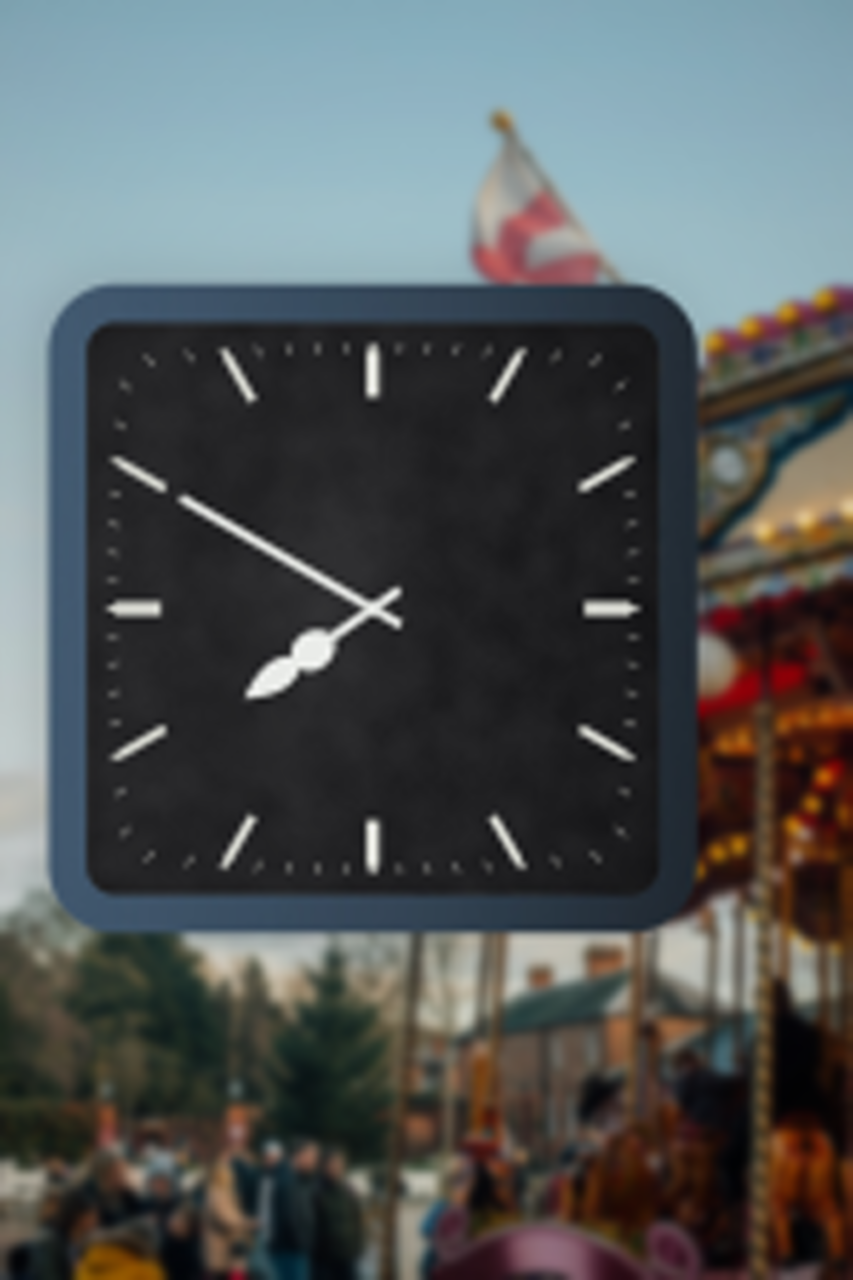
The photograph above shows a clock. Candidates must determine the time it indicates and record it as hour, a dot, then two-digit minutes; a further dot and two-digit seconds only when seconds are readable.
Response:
7.50
